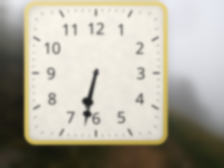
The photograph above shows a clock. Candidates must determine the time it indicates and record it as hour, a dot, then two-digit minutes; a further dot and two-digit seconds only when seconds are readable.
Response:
6.32
